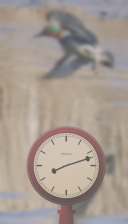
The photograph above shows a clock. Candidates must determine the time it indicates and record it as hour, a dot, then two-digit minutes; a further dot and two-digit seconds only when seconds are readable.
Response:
8.12
